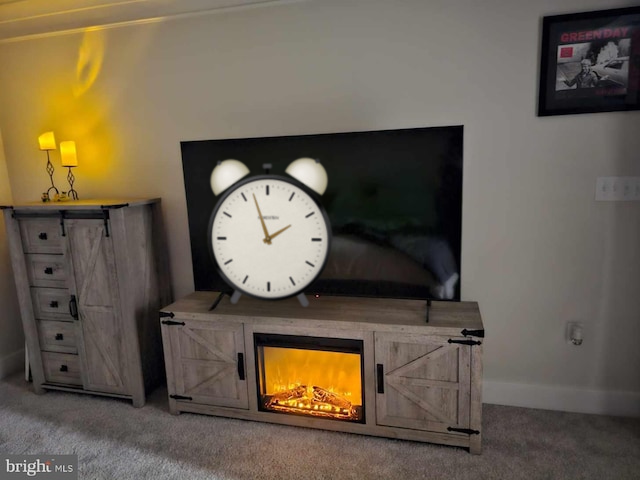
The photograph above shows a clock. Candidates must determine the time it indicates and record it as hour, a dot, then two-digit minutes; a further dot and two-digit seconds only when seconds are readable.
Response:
1.57
